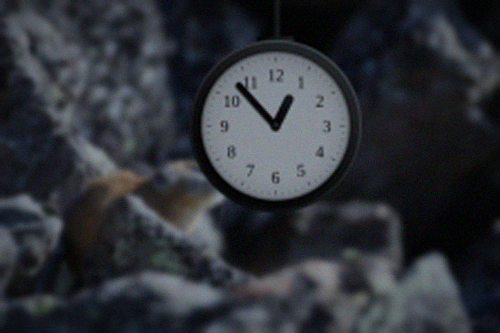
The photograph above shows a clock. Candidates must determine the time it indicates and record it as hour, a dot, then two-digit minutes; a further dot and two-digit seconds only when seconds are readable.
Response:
12.53
